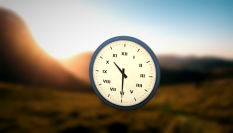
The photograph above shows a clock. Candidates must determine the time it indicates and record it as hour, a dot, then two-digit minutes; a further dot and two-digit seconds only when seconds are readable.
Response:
10.30
